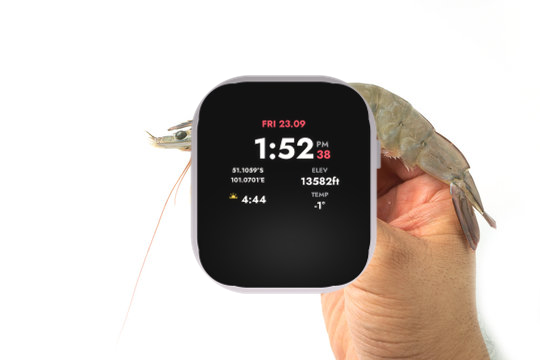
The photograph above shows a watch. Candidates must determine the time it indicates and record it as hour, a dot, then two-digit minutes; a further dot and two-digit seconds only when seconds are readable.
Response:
1.52.38
